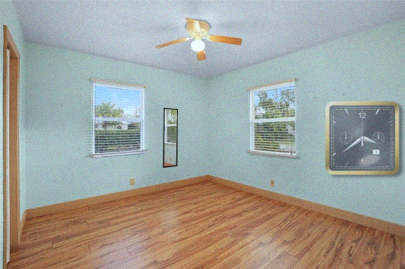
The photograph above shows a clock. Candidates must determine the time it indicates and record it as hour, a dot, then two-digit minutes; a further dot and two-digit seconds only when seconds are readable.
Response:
3.39
